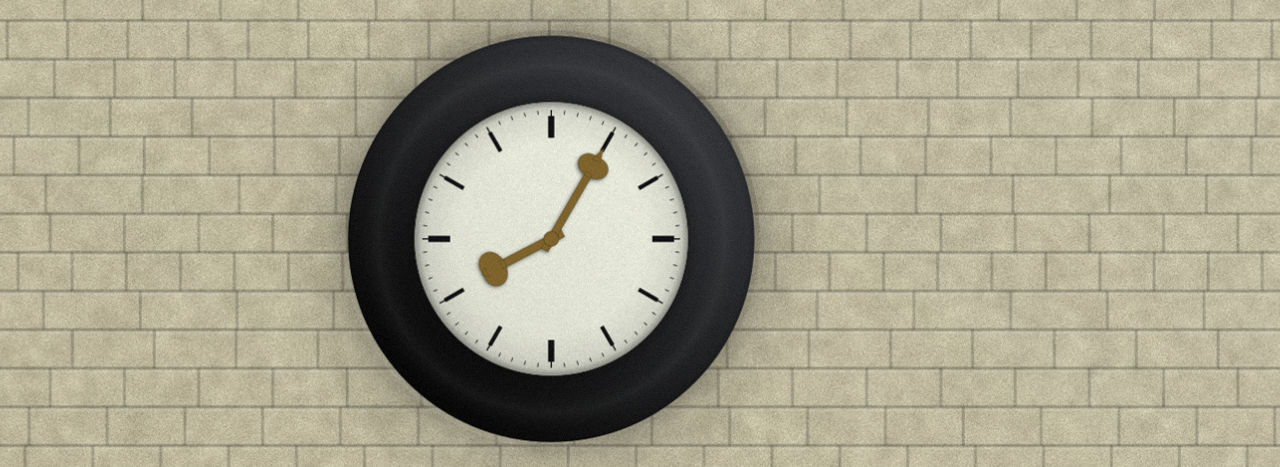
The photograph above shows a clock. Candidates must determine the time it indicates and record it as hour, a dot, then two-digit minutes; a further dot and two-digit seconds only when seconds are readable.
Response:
8.05
